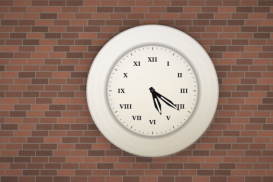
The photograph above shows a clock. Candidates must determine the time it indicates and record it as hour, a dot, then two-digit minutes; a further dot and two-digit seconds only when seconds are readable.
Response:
5.21
